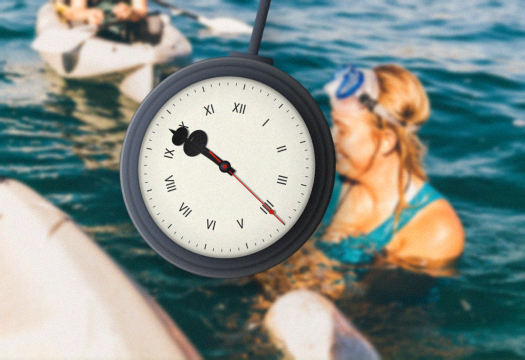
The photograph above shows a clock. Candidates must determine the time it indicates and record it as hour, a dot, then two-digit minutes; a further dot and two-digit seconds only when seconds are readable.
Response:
9.48.20
